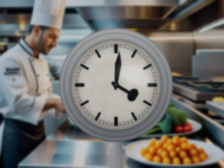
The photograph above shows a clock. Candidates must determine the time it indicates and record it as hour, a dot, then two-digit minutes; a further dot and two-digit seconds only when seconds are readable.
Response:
4.01
